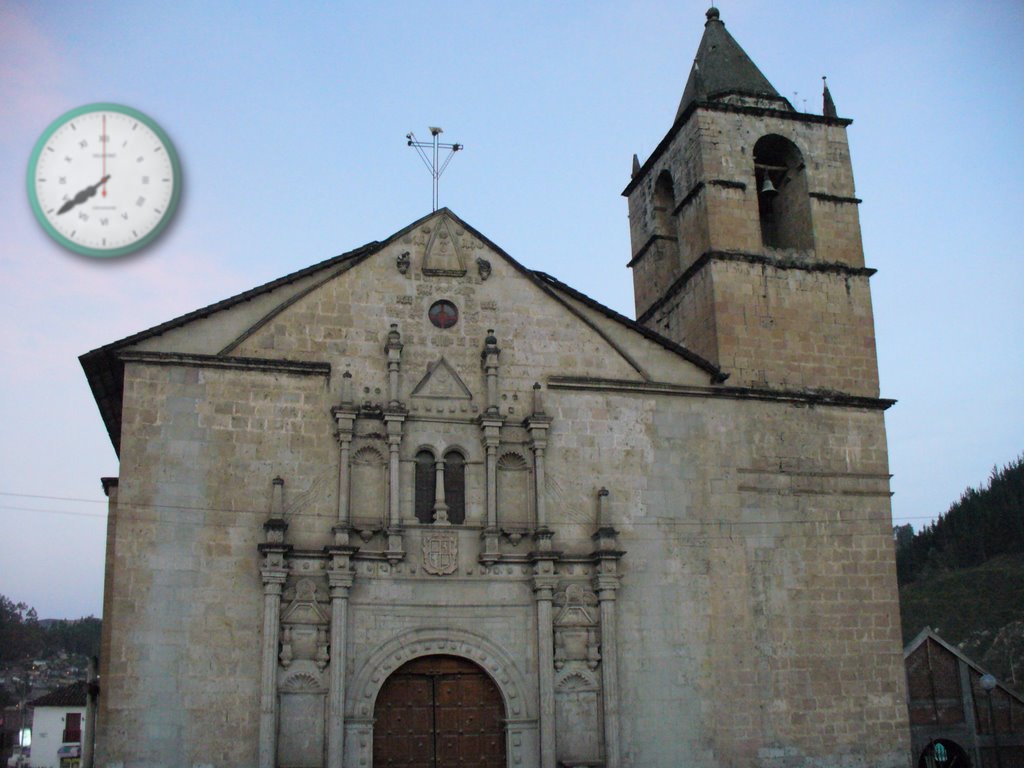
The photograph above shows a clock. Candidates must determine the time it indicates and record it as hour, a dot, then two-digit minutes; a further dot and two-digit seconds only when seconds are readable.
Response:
7.39.00
